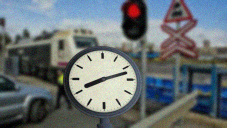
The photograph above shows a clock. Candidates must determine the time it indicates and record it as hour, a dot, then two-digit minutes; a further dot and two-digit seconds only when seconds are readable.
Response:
8.12
